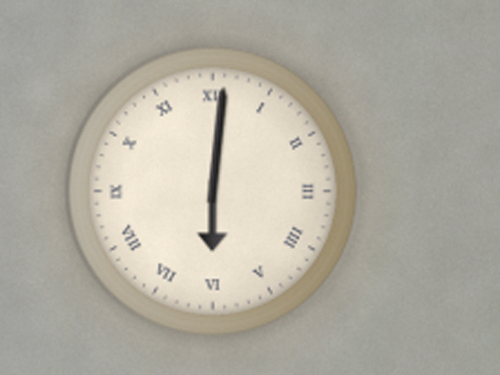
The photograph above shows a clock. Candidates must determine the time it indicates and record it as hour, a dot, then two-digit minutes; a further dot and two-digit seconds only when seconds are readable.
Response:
6.01
